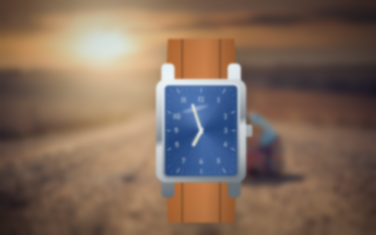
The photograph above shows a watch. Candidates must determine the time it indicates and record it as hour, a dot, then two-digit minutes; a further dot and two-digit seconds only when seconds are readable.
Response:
6.57
